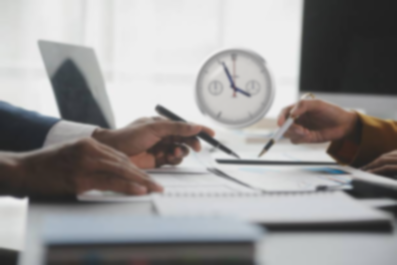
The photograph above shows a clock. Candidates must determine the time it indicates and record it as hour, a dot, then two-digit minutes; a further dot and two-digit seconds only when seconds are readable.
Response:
3.56
